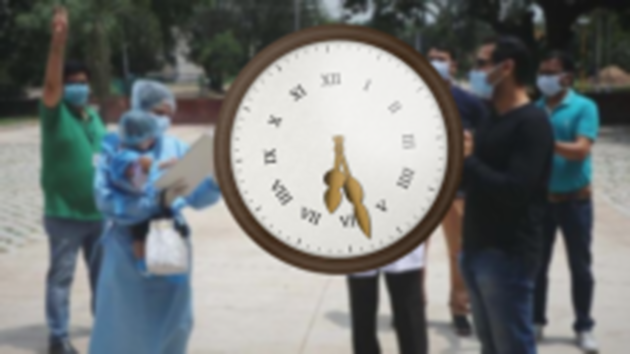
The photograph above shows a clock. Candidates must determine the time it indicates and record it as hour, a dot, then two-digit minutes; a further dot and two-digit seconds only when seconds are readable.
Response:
6.28
